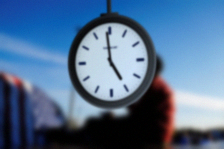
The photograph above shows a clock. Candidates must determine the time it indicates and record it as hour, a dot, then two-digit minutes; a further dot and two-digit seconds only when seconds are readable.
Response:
4.59
